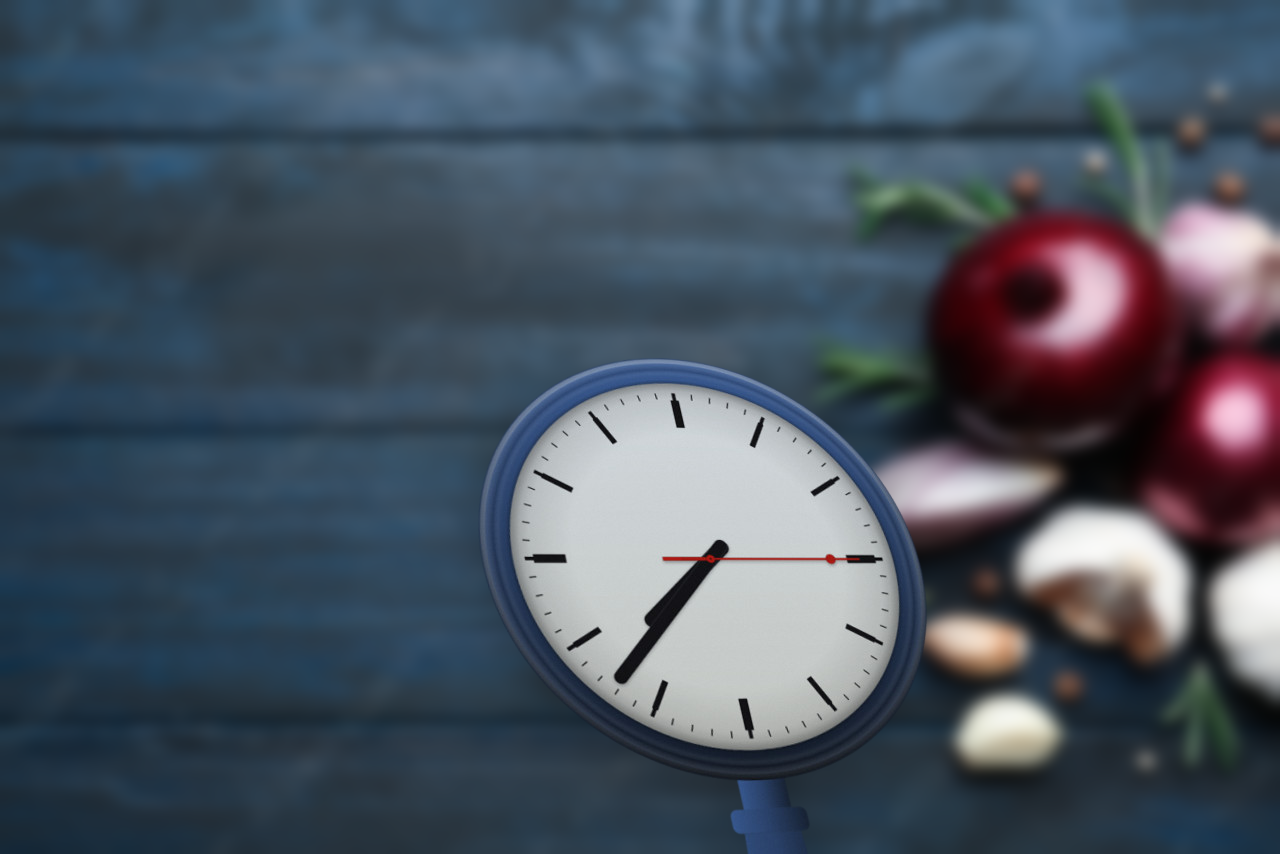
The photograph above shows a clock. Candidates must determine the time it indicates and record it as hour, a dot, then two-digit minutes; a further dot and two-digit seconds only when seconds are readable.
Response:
7.37.15
